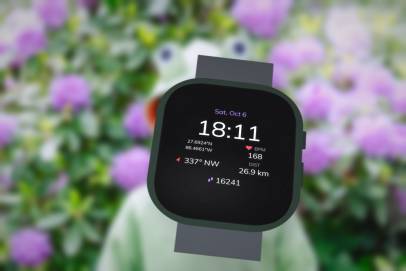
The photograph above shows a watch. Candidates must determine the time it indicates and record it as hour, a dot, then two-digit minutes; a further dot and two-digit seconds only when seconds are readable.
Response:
18.11
